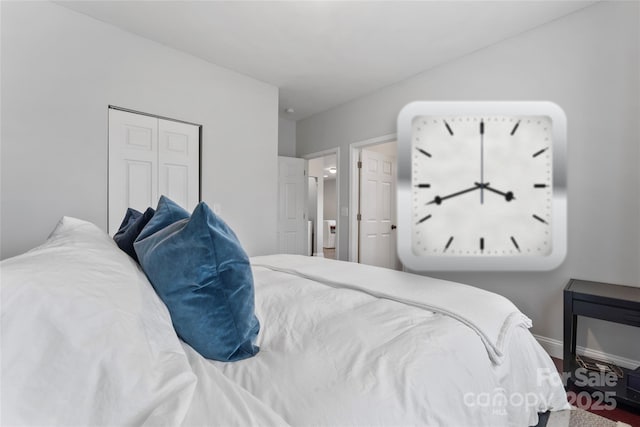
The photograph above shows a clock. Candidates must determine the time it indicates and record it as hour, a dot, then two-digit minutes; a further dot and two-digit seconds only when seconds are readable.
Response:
3.42.00
